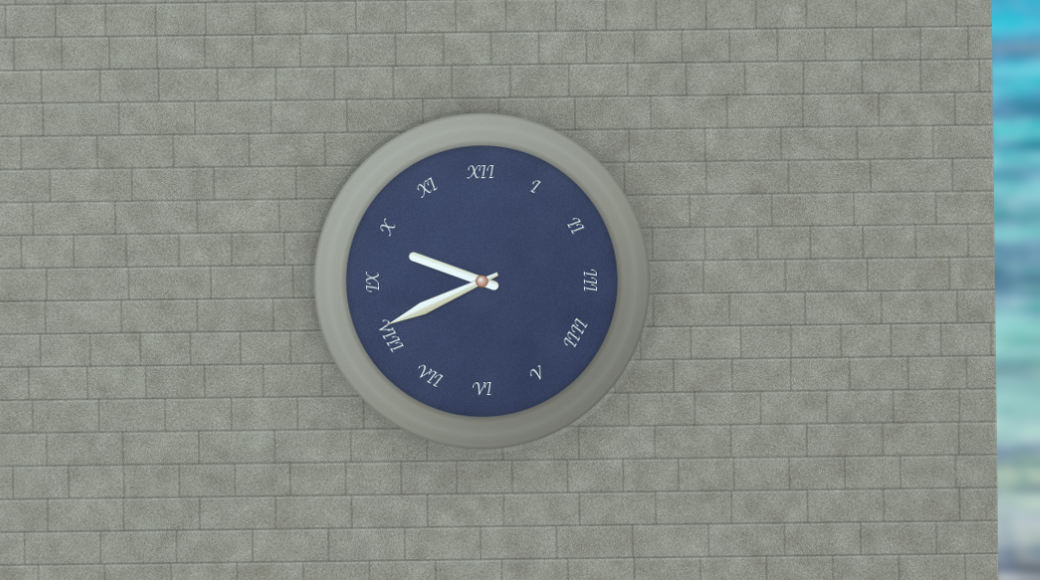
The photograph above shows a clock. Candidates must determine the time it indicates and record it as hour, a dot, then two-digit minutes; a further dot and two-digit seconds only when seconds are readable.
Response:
9.41
